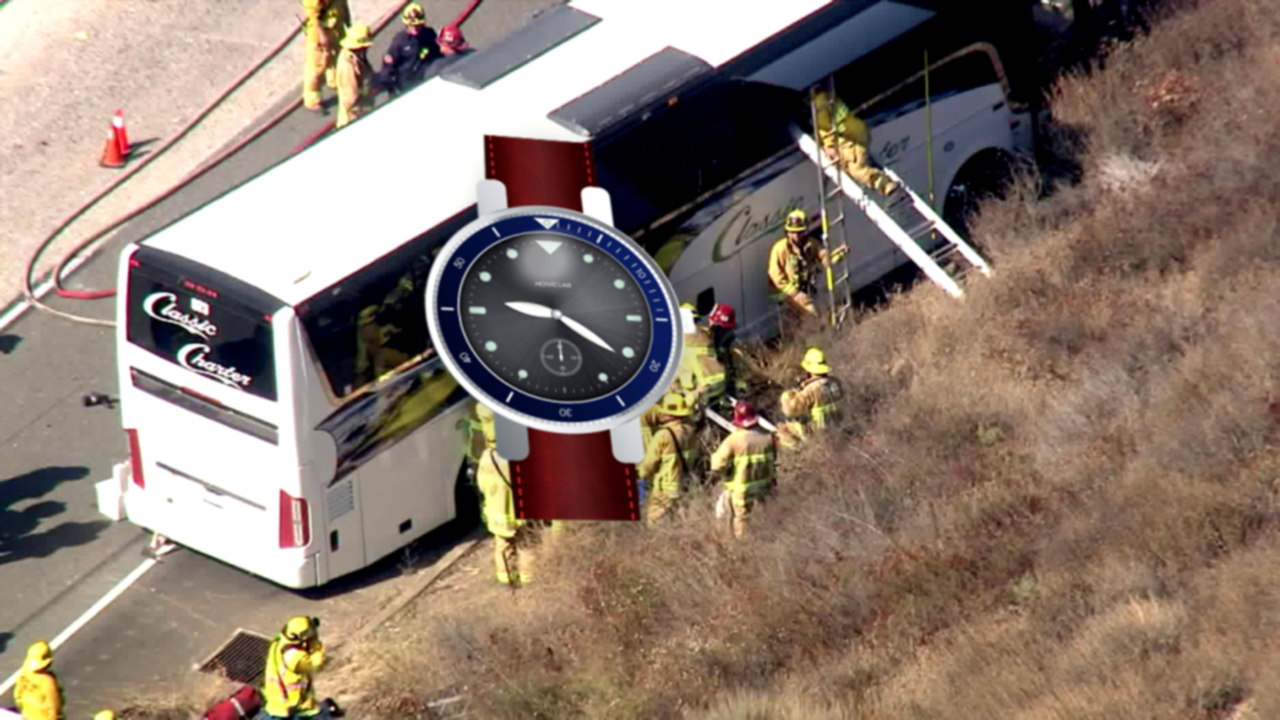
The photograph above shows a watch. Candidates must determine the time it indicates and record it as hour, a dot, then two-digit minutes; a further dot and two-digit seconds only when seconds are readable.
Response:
9.21
